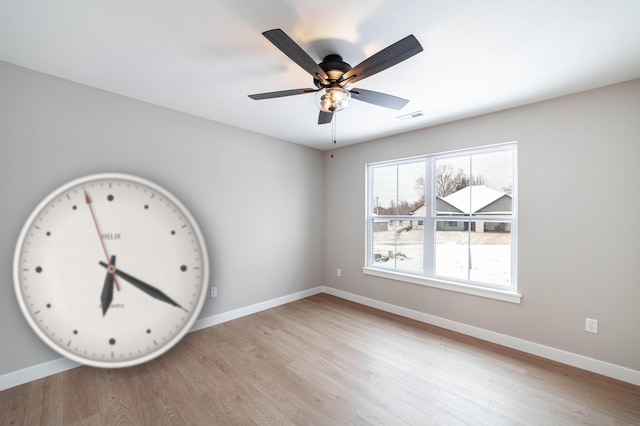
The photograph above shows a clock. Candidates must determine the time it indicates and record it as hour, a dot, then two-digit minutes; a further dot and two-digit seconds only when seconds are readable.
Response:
6.19.57
